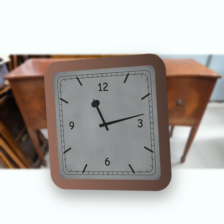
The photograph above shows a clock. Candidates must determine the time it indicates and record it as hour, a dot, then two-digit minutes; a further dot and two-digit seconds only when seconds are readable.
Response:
11.13
